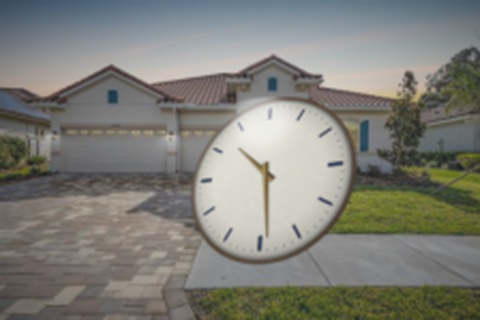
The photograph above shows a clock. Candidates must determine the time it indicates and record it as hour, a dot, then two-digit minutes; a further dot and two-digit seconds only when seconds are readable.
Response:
10.29
